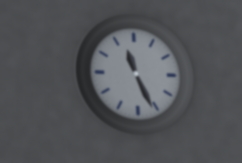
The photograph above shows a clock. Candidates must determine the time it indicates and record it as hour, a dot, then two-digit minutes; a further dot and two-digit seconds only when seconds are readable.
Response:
11.26
